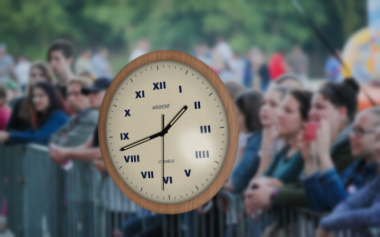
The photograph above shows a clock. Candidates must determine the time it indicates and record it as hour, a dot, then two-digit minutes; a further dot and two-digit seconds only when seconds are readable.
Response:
1.42.31
